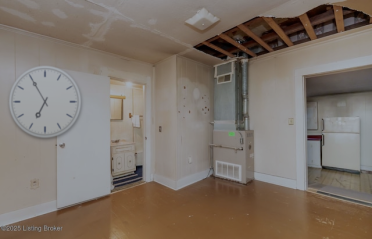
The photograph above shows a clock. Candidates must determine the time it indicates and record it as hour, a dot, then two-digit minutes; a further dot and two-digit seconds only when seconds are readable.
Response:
6.55
